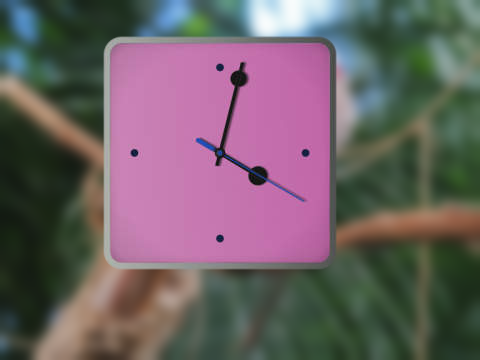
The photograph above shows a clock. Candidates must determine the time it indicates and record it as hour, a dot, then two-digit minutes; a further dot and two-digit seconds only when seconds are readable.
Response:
4.02.20
